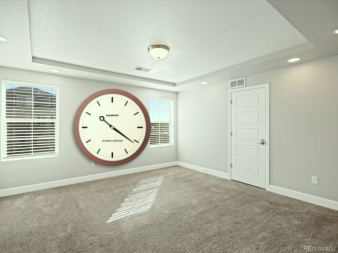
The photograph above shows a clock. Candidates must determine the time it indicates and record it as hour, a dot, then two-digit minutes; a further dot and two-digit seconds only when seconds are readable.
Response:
10.21
